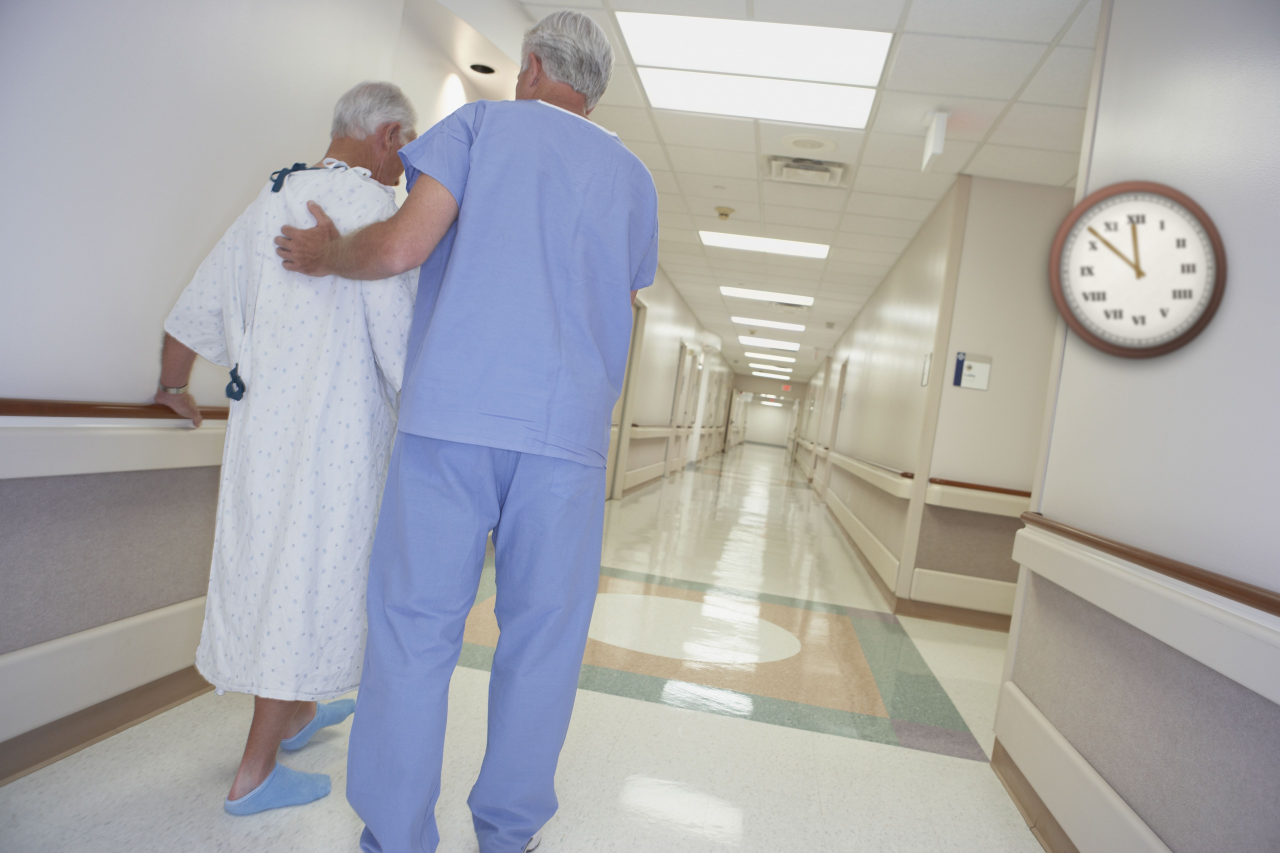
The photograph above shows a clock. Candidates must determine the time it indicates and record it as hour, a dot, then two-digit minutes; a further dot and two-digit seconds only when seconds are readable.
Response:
11.52
